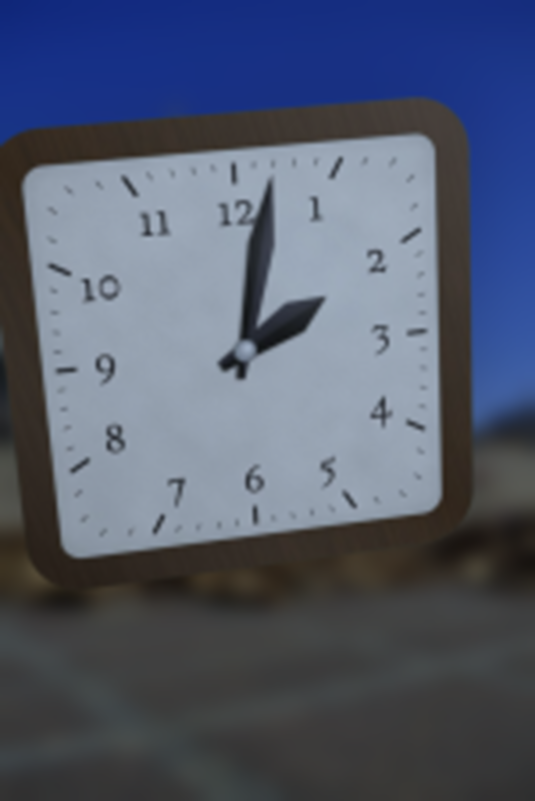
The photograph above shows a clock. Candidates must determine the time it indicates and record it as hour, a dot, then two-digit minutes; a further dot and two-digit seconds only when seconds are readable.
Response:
2.02
